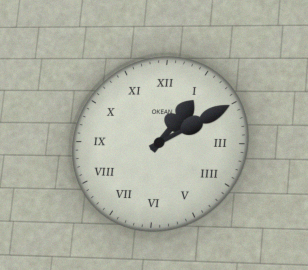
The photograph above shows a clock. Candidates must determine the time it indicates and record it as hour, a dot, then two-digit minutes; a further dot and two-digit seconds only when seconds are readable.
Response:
1.10
